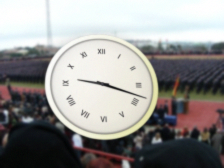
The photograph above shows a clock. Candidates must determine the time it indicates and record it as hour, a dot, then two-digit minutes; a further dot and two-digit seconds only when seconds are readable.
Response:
9.18
